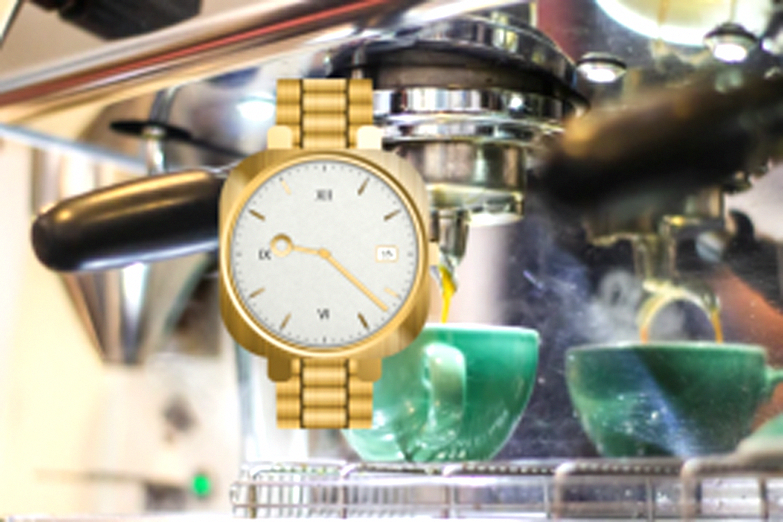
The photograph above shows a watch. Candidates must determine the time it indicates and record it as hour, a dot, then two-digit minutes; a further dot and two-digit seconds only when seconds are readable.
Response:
9.22
